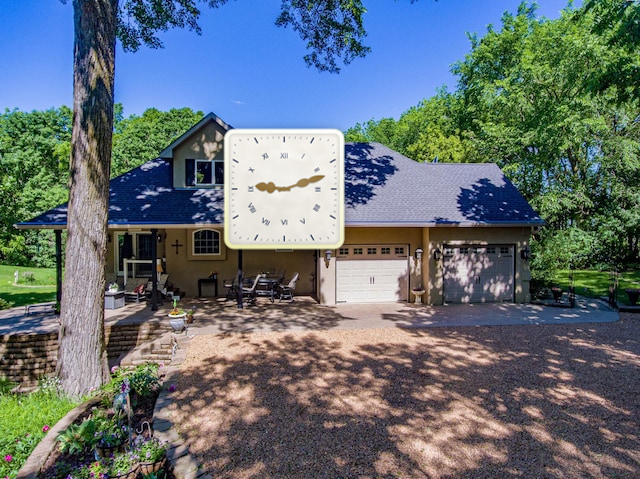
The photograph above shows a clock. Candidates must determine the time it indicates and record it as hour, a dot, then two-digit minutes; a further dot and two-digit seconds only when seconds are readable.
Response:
9.12
